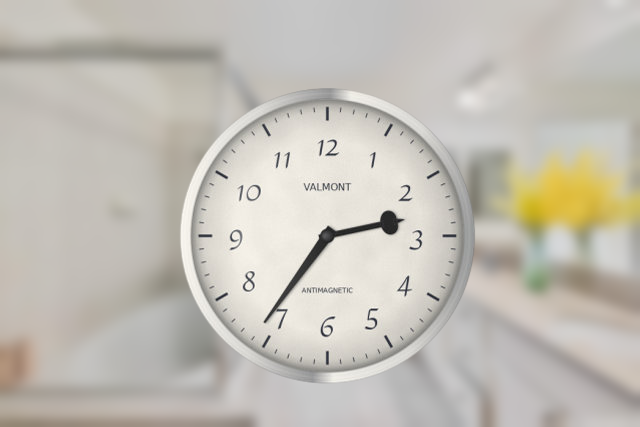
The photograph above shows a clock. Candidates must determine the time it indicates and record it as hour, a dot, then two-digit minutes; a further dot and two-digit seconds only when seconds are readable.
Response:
2.36
